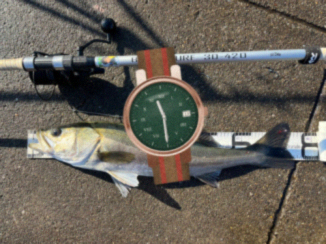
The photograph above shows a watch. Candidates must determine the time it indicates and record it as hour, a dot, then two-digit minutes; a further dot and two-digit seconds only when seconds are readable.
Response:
11.30
